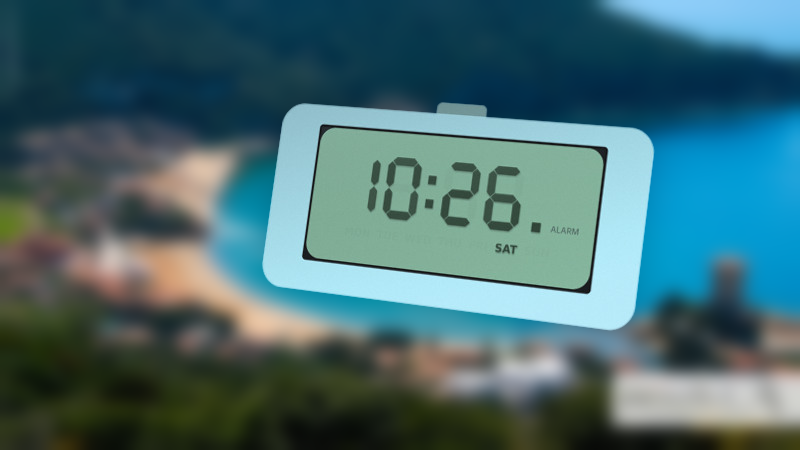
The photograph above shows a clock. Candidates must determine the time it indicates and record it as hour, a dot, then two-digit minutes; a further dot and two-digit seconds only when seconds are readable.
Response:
10.26
